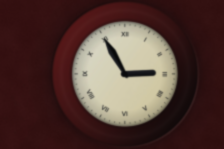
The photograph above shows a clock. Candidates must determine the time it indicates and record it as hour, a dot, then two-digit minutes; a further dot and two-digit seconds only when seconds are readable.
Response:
2.55
